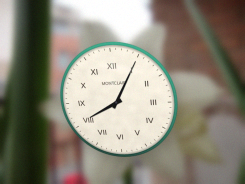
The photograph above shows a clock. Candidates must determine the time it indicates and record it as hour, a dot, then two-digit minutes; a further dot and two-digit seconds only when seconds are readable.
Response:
8.05
